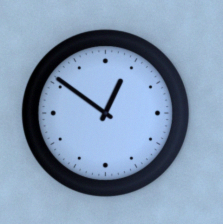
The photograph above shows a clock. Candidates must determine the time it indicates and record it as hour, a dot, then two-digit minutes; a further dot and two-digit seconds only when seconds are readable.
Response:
12.51
